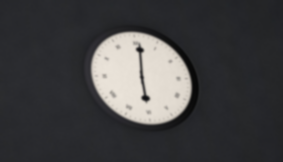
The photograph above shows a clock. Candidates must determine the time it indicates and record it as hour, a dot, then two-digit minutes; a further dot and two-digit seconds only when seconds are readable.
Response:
6.01
